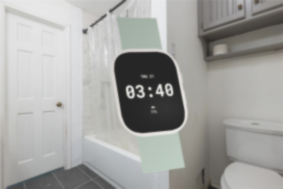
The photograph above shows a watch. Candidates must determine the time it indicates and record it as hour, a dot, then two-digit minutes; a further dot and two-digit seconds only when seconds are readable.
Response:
3.40
